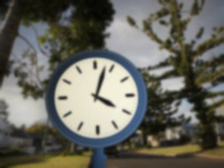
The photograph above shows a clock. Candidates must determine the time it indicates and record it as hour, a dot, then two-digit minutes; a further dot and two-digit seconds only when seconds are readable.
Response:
4.03
